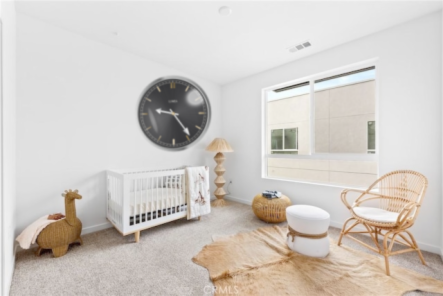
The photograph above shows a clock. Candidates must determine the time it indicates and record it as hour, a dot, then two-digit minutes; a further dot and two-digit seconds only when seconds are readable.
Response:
9.24
